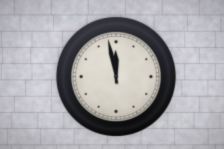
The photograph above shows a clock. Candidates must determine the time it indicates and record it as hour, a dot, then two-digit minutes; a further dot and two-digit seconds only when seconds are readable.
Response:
11.58
